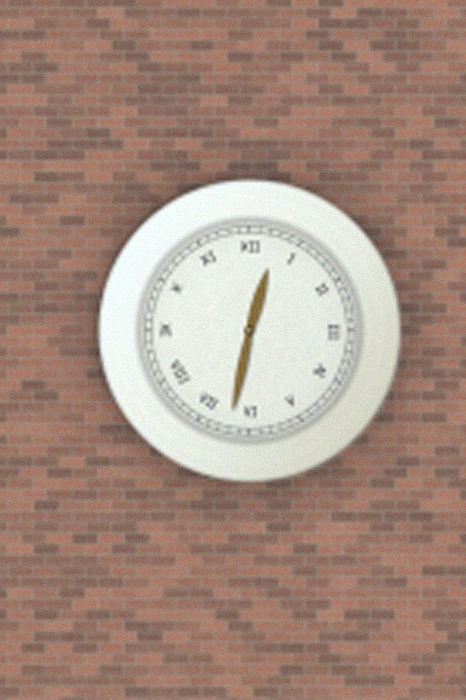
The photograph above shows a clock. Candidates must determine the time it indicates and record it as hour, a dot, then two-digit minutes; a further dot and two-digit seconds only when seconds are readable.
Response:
12.32
